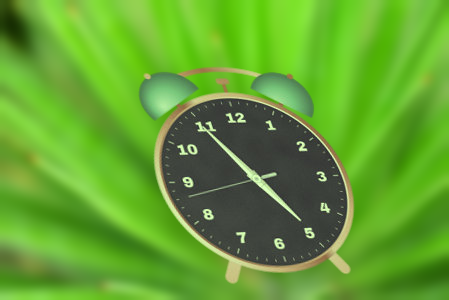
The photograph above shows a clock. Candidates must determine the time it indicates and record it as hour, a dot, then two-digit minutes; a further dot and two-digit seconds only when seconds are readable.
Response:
4.54.43
